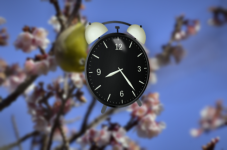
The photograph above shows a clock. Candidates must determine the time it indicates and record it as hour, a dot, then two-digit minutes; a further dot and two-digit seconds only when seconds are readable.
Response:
8.24
